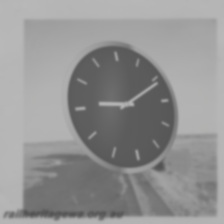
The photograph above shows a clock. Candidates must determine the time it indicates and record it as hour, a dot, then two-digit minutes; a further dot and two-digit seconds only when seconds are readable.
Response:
9.11
